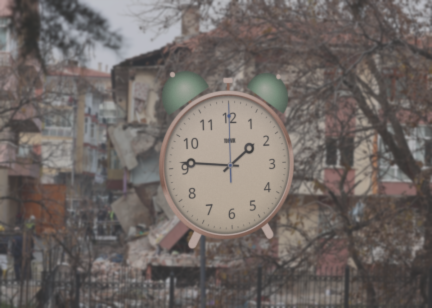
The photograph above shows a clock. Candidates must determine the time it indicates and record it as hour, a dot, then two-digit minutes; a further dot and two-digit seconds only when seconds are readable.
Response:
1.46.00
